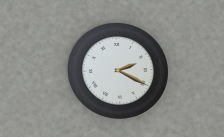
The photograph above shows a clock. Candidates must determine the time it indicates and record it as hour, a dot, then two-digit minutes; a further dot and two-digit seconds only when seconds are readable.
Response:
2.20
